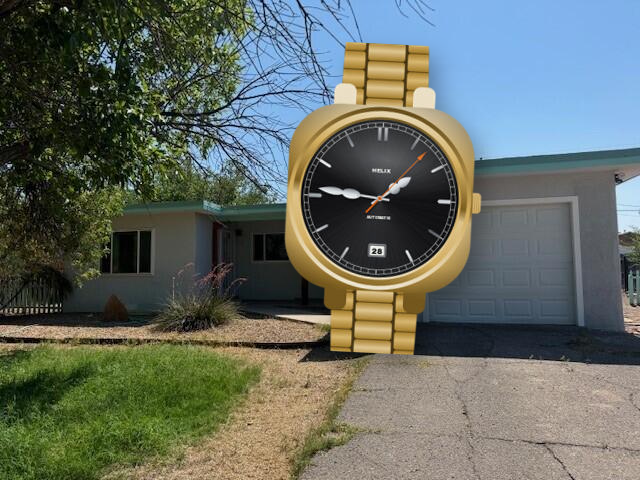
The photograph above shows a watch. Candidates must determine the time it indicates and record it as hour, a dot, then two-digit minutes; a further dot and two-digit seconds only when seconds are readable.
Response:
1.46.07
